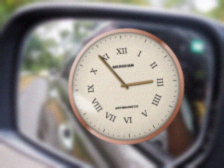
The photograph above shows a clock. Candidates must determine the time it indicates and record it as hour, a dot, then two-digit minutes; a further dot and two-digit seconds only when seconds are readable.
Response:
2.54
